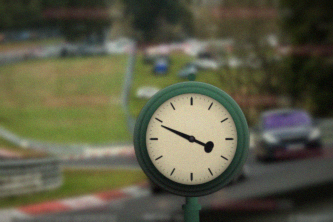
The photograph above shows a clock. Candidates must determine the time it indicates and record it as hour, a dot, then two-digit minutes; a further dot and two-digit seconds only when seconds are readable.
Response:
3.49
